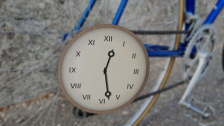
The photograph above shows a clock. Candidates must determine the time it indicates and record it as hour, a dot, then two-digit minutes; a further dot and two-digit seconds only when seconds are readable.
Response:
12.28
